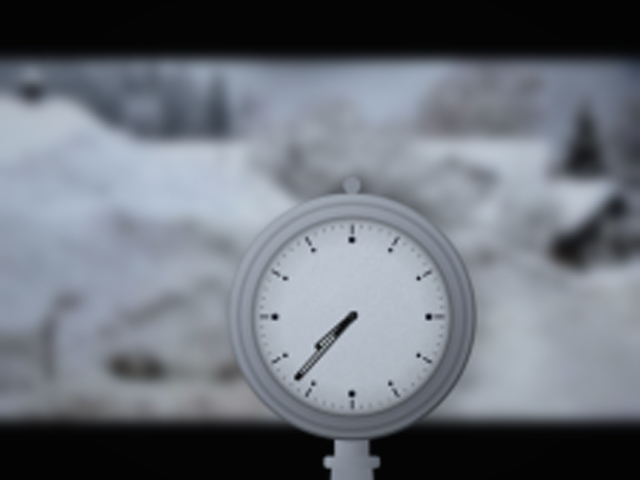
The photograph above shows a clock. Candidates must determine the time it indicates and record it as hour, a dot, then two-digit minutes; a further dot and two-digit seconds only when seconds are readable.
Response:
7.37
